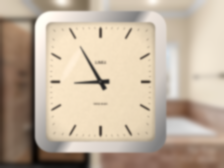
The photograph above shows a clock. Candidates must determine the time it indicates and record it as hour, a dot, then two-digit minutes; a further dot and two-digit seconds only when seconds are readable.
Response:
8.55
